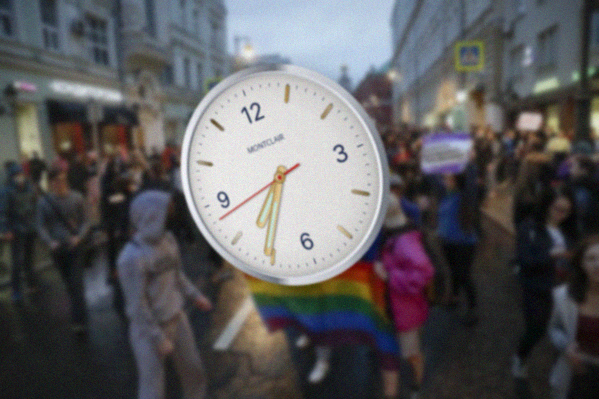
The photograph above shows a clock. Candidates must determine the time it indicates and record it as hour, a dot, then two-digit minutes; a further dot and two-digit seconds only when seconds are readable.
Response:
7.35.43
